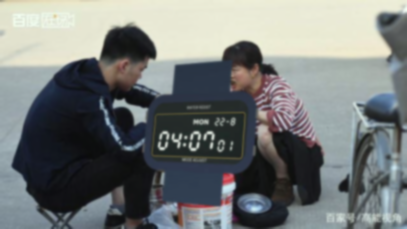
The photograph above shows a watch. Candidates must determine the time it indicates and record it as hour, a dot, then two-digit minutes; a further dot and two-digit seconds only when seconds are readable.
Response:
4.07
